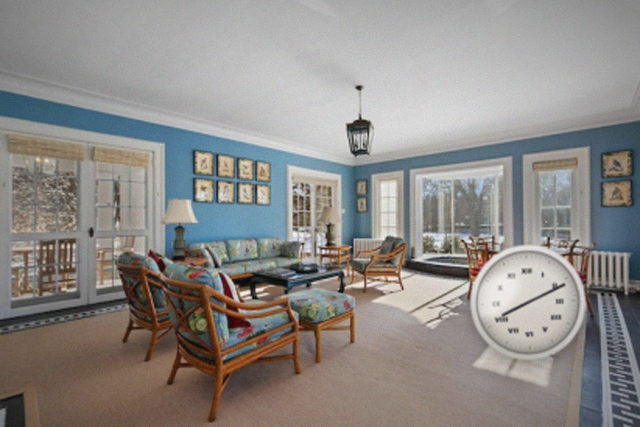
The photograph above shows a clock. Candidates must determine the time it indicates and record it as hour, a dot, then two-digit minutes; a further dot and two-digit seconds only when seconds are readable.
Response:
8.11
